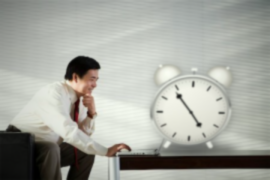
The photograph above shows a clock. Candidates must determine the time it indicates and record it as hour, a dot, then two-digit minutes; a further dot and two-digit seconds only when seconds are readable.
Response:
4.54
